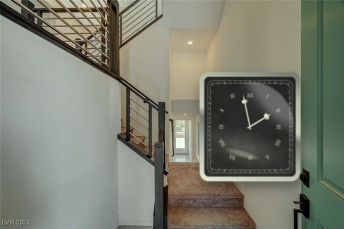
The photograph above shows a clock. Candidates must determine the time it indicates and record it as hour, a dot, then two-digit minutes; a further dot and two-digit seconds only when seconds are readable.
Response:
1.58
